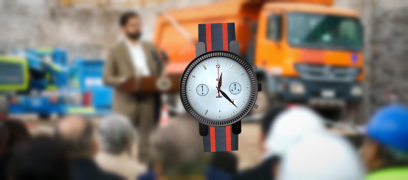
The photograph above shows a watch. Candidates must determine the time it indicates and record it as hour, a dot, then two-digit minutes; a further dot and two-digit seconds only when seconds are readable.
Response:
12.23
